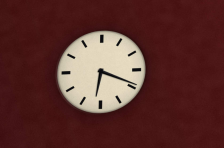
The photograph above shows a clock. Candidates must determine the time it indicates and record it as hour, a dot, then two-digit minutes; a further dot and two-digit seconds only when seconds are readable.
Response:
6.19
